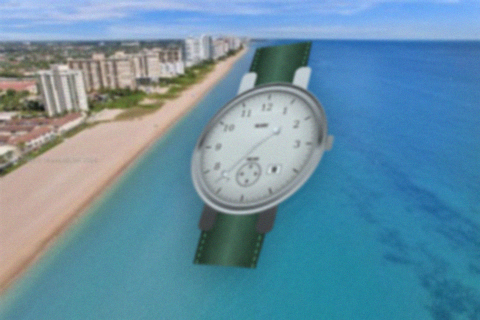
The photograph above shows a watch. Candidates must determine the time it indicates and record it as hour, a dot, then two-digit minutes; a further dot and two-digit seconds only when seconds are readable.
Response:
1.37
